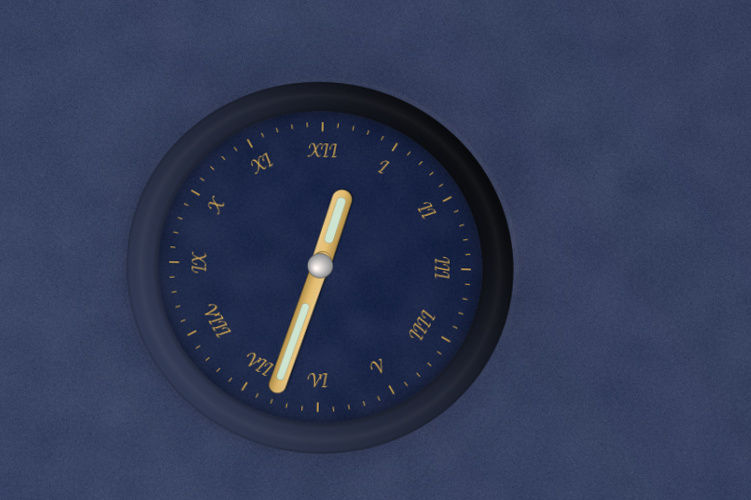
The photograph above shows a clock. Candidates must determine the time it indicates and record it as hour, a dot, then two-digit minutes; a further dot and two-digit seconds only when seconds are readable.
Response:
12.33
